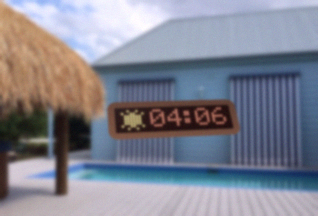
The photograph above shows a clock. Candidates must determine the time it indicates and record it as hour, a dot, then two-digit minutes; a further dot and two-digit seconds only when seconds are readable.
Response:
4.06
